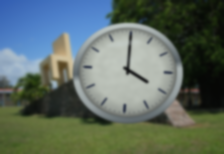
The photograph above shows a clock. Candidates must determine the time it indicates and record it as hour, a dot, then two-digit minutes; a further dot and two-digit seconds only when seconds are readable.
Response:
4.00
